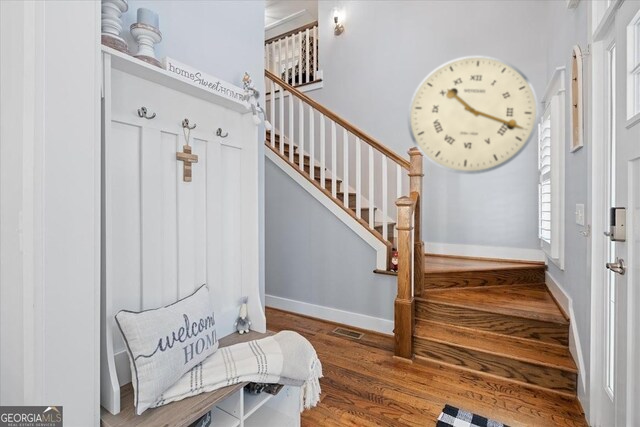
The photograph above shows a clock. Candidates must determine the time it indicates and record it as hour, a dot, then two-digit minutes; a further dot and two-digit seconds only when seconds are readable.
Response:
10.18
